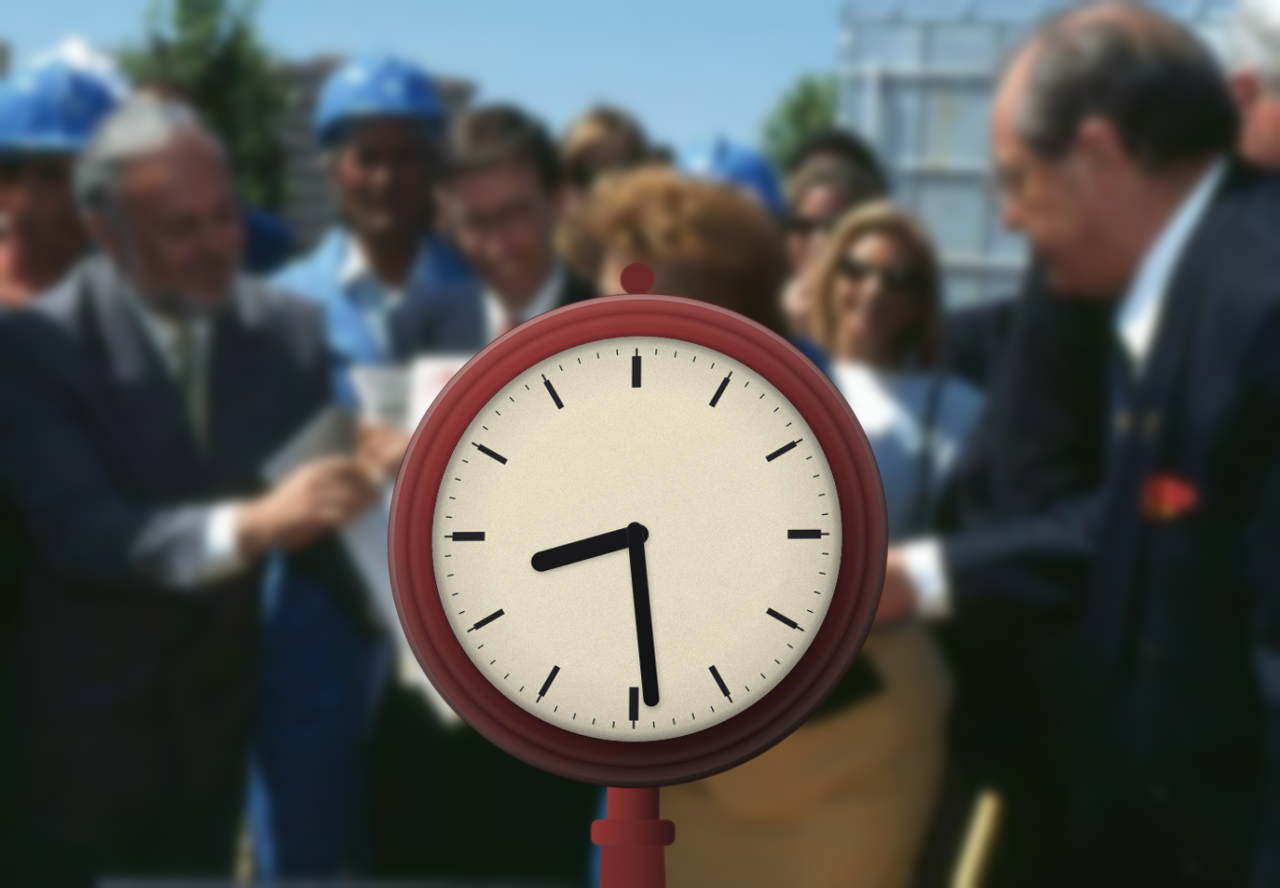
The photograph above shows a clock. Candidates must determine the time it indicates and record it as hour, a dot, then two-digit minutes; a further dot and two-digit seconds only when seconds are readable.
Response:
8.29
